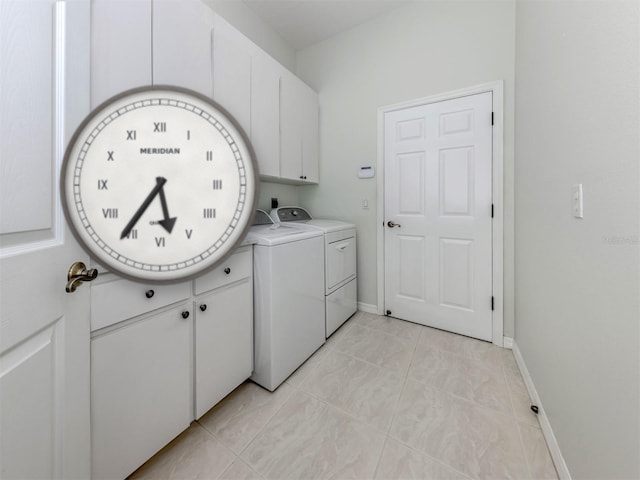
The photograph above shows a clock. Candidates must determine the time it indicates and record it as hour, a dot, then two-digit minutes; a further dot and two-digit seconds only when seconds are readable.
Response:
5.36
